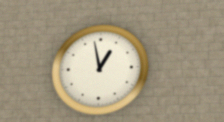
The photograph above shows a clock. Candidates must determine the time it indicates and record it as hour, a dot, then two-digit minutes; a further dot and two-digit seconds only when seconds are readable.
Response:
12.58
